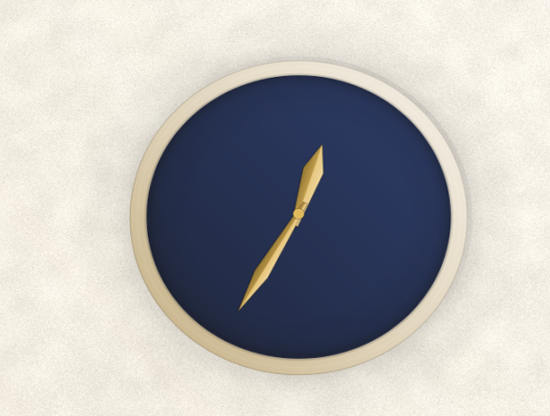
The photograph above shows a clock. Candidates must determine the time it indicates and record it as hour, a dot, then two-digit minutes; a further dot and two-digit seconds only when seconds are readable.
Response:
12.35
